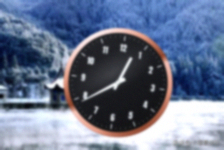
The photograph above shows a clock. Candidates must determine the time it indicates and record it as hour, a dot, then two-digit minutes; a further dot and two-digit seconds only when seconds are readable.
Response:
12.39
